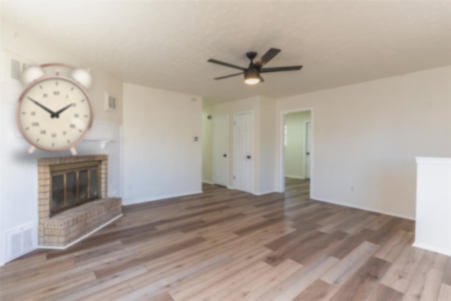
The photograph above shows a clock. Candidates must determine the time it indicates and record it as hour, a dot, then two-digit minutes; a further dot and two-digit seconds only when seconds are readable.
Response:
1.50
